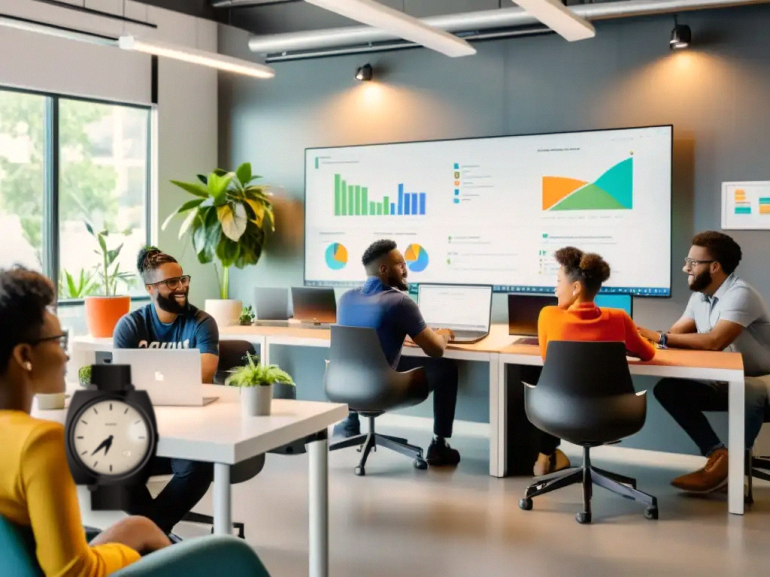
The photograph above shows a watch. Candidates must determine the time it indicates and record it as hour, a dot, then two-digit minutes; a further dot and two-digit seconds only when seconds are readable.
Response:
6.38
